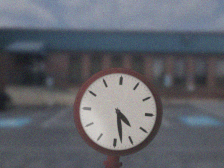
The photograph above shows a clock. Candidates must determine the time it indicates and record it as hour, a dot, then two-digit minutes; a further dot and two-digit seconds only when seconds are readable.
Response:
4.28
